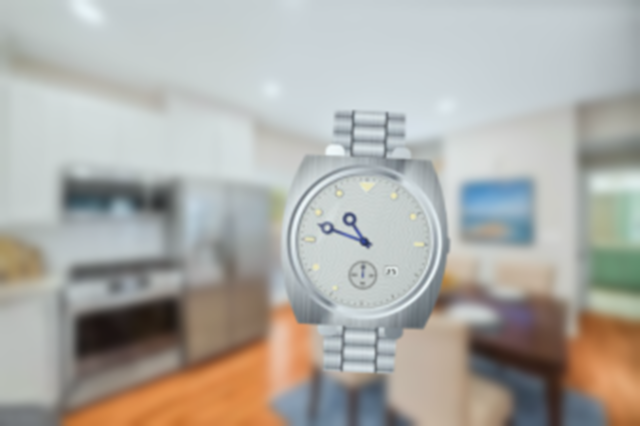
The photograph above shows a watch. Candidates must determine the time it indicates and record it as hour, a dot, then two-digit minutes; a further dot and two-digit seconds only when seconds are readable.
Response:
10.48
